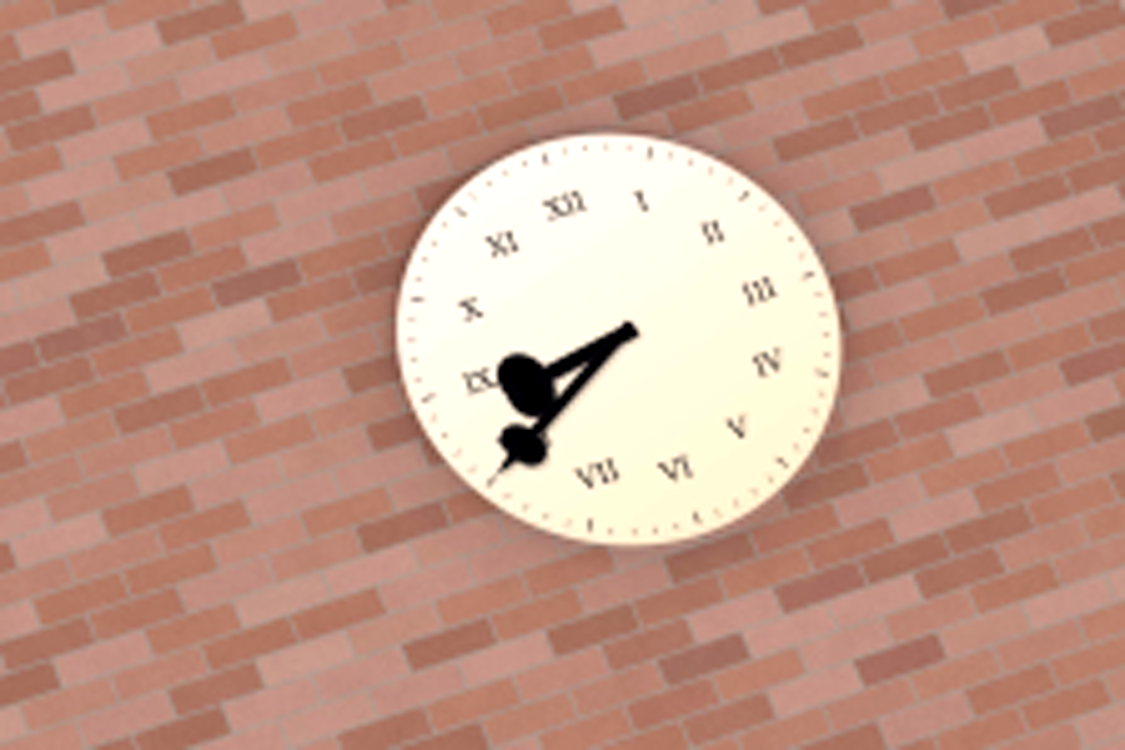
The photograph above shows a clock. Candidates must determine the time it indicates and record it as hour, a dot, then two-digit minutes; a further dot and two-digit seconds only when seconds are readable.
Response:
8.40
